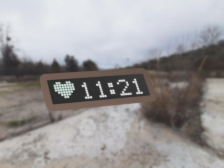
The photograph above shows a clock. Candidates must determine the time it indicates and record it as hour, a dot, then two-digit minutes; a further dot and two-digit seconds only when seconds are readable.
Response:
11.21
